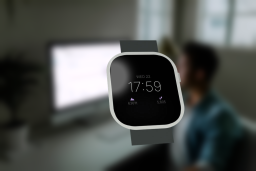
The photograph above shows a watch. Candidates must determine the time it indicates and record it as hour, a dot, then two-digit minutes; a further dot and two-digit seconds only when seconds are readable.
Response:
17.59
